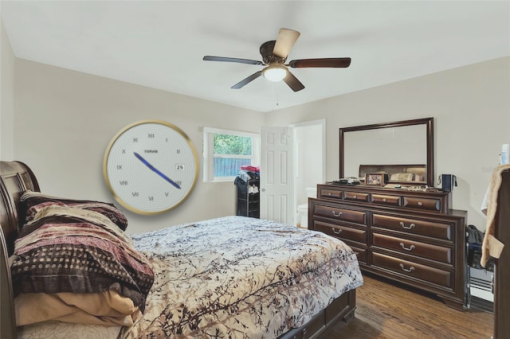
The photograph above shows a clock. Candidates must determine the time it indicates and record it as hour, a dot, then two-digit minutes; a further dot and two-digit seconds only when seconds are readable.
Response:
10.21
